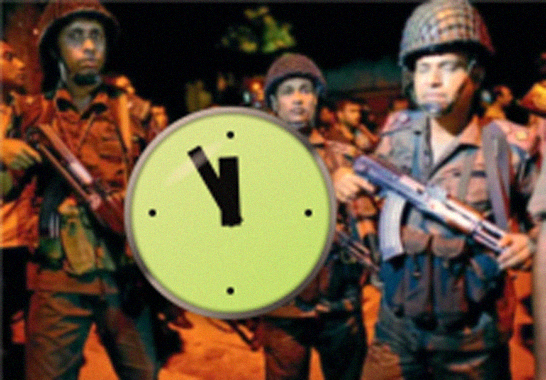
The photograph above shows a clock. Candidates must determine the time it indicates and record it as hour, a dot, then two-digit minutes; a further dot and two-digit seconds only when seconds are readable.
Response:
11.55
